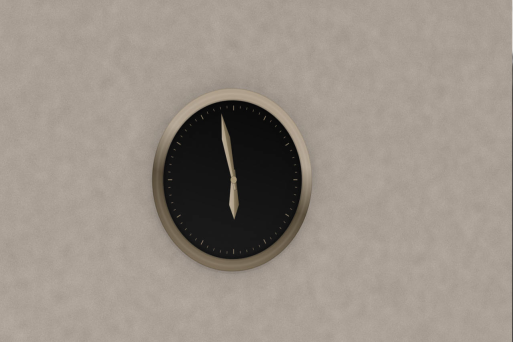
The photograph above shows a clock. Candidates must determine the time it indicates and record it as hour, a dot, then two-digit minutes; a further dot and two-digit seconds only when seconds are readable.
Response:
5.58
